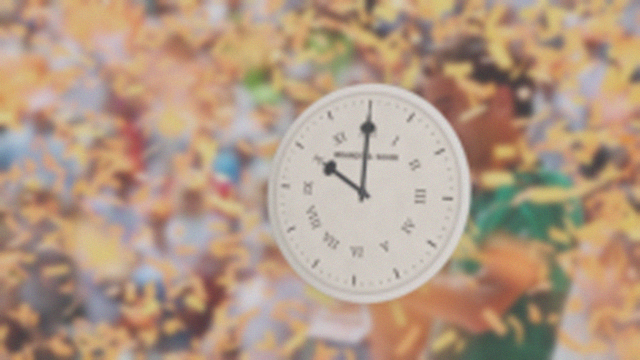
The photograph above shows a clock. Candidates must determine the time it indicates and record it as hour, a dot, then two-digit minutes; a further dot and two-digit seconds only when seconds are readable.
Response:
10.00
